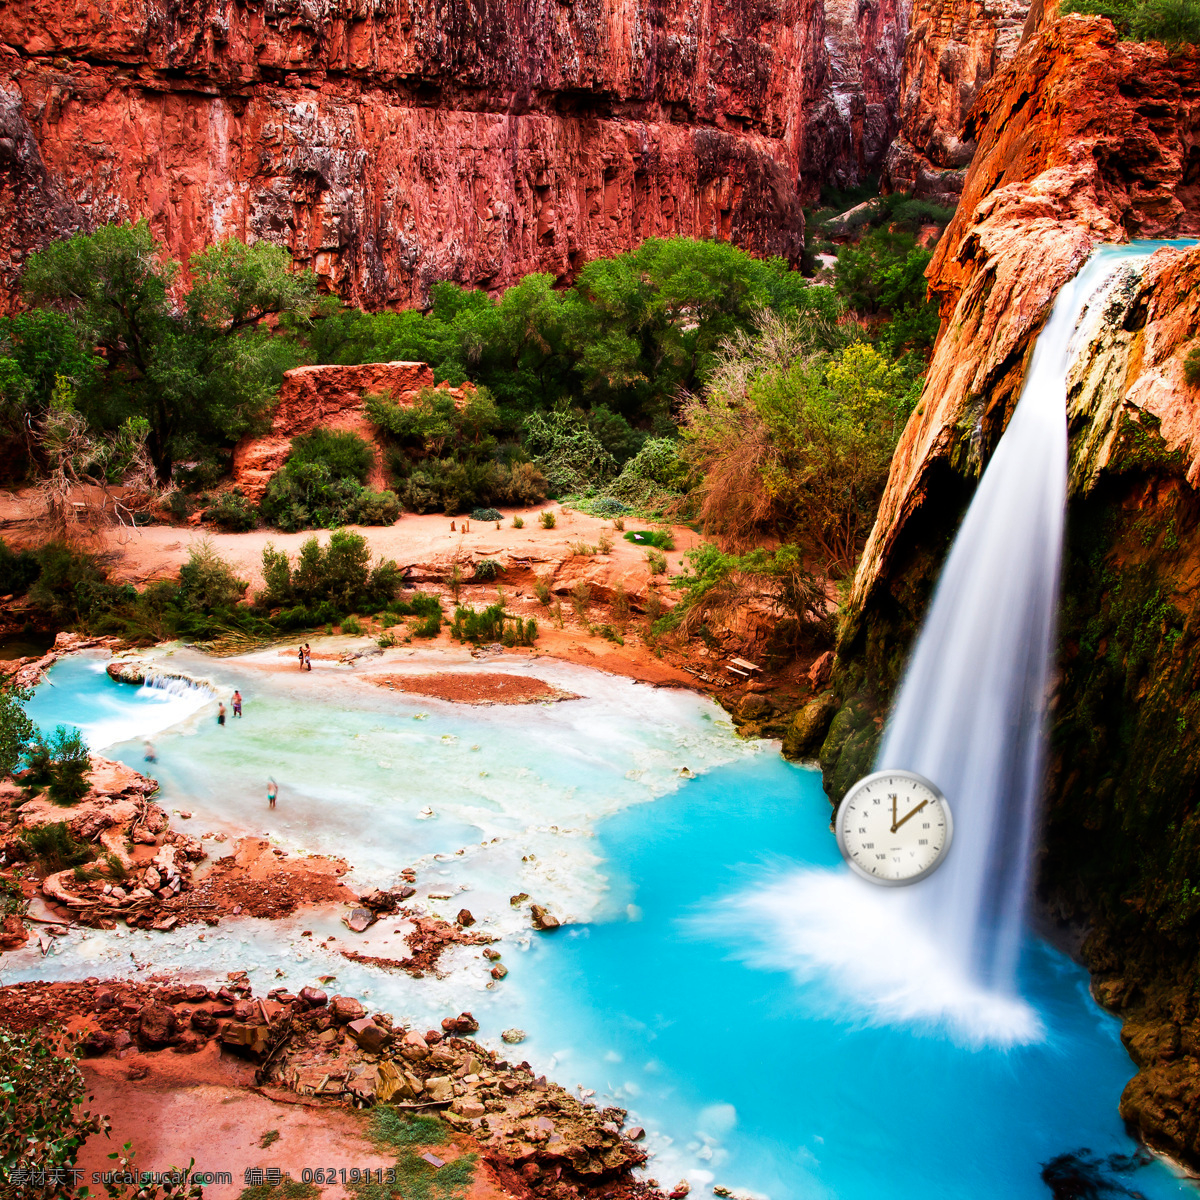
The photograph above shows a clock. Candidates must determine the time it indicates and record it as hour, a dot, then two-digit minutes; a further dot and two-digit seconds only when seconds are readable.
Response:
12.09
